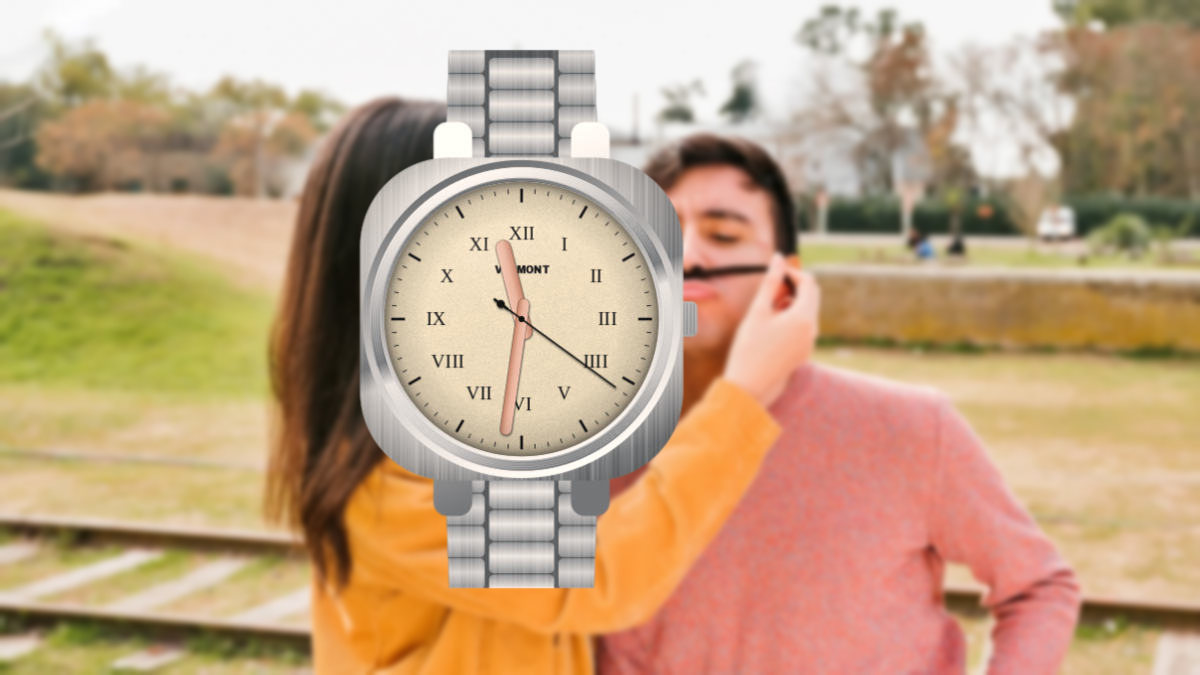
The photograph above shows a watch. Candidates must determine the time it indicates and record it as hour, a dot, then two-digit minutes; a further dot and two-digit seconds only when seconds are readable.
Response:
11.31.21
